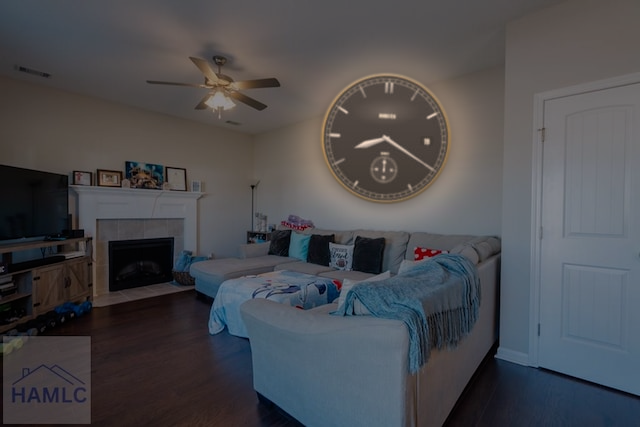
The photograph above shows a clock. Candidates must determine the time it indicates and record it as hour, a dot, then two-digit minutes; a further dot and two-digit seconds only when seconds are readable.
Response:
8.20
